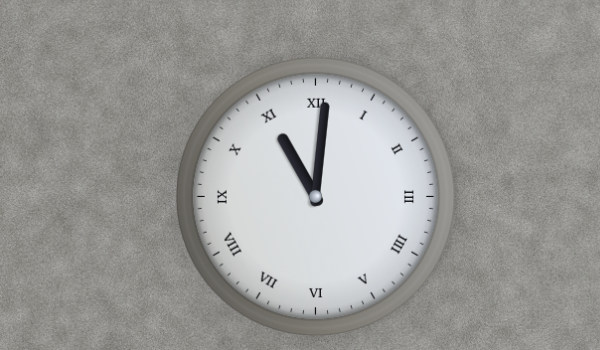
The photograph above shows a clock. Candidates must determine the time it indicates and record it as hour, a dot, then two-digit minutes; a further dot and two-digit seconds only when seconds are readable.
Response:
11.01
